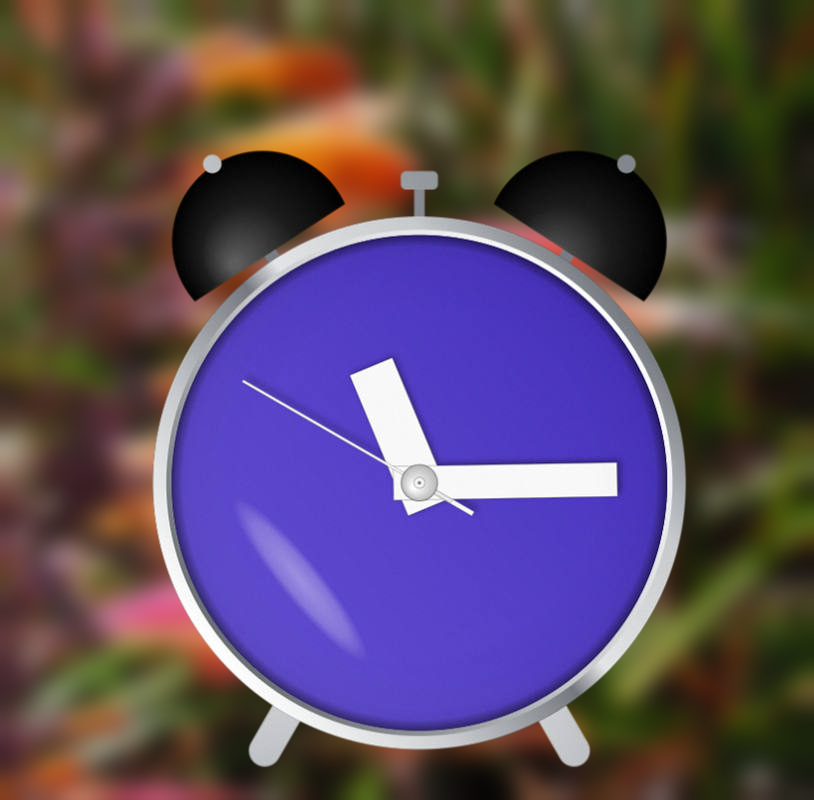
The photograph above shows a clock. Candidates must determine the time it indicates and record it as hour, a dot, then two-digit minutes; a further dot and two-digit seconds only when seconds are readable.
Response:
11.14.50
